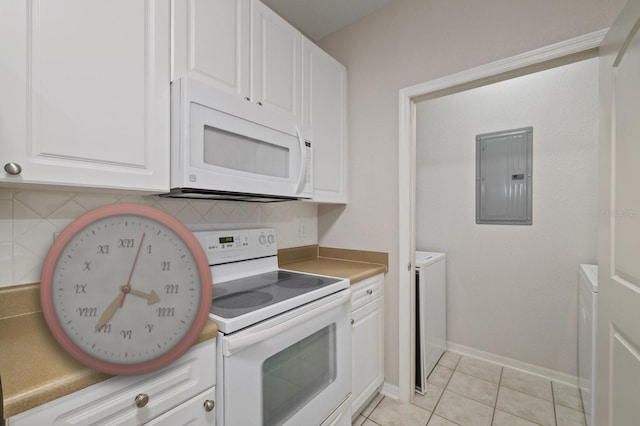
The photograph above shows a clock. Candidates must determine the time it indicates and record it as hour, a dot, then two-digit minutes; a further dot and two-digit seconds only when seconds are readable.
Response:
3.36.03
